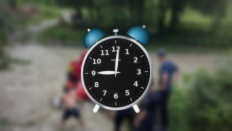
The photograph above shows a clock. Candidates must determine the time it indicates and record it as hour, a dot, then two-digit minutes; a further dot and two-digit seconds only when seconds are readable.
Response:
9.01
